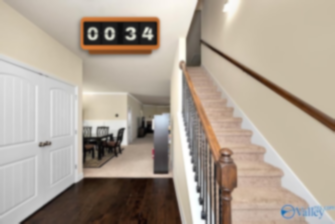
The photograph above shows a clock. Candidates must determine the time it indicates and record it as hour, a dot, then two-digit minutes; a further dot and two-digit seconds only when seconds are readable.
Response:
0.34
